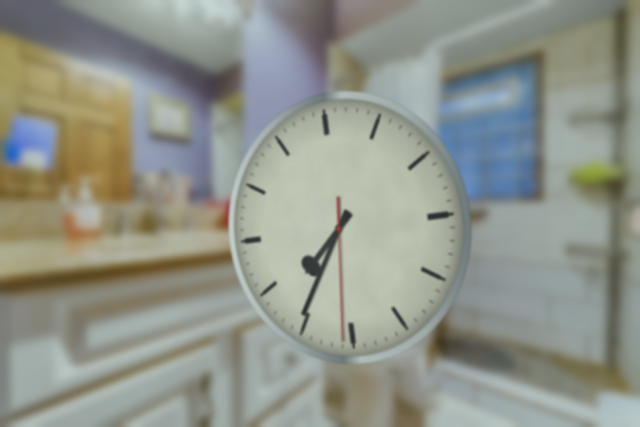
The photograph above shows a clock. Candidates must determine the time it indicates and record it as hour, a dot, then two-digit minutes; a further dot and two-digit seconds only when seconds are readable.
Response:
7.35.31
